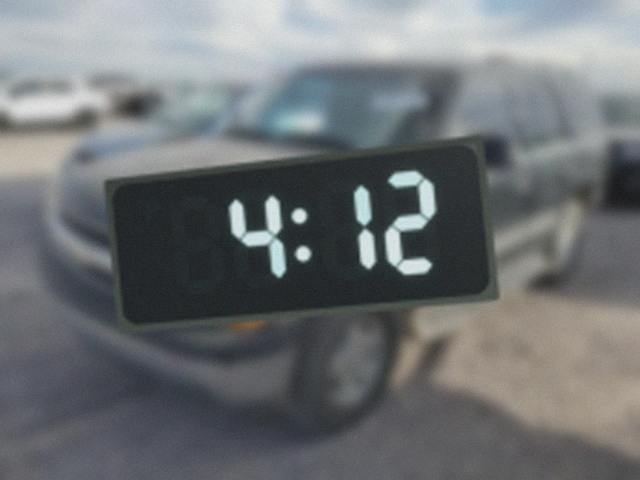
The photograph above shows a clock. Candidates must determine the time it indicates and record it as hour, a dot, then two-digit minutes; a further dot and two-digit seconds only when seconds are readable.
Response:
4.12
